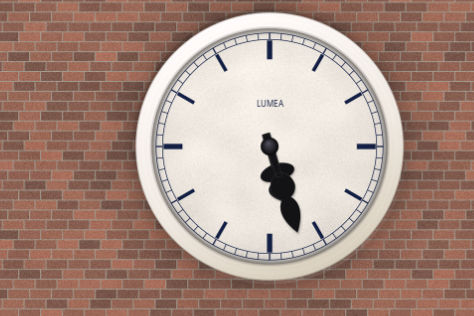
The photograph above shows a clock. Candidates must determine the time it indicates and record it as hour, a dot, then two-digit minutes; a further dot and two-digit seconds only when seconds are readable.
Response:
5.27
